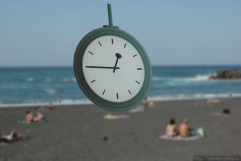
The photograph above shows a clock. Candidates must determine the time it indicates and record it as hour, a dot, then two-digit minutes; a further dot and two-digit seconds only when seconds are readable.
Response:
12.45
